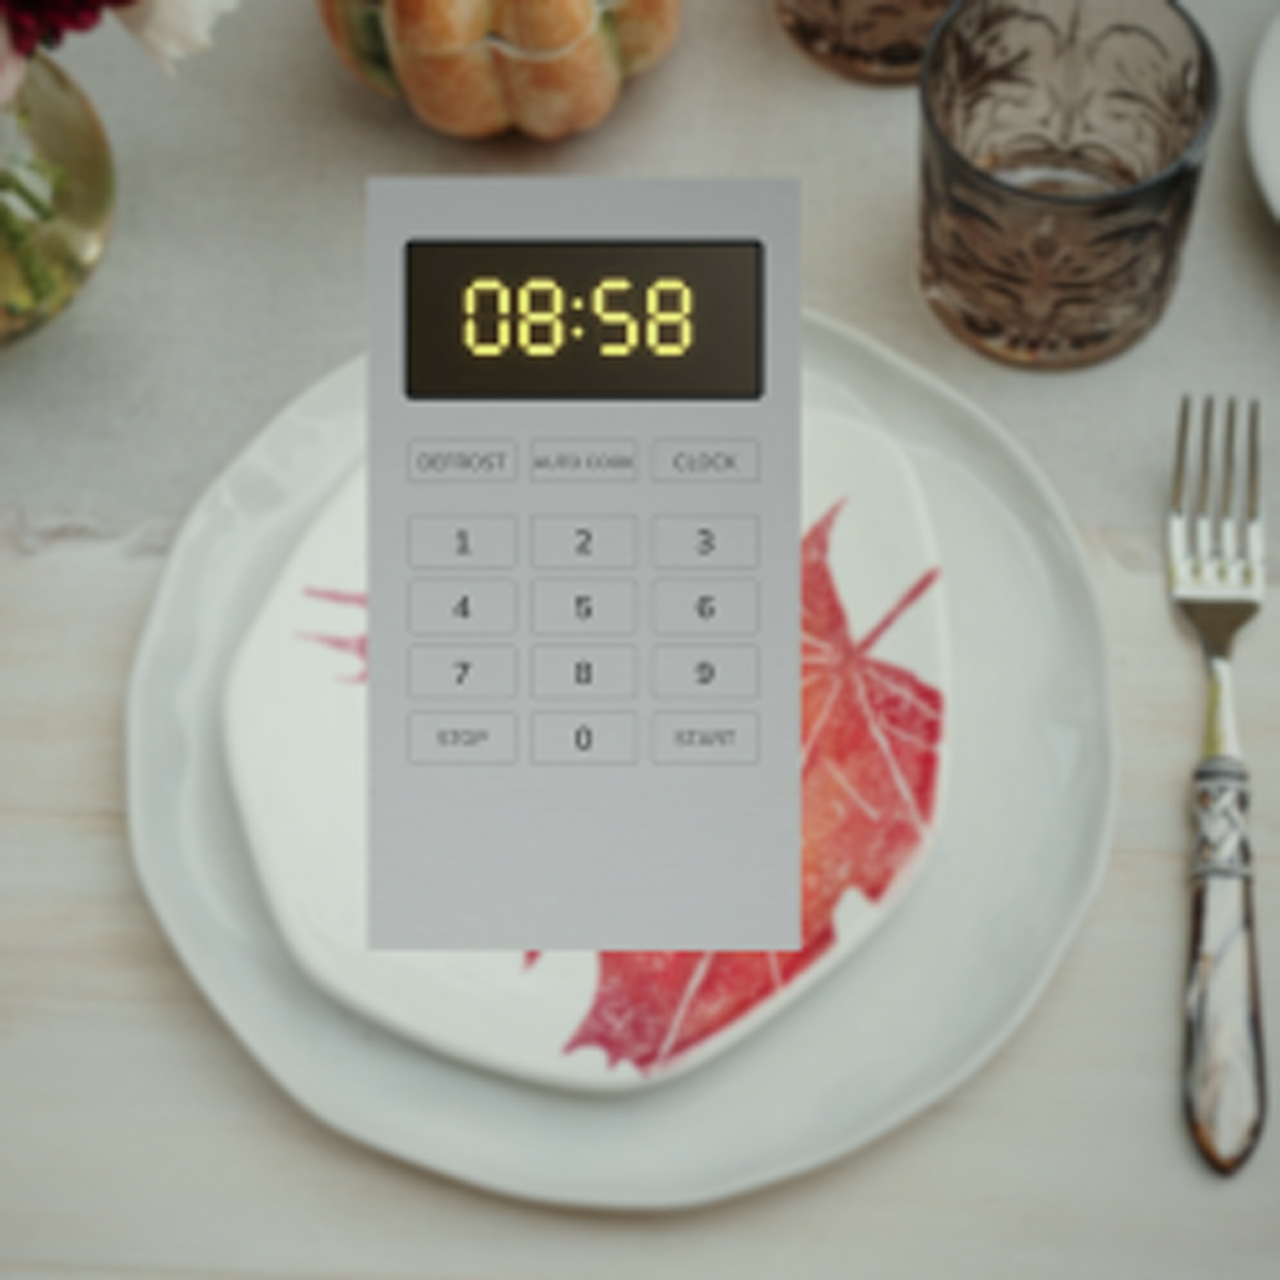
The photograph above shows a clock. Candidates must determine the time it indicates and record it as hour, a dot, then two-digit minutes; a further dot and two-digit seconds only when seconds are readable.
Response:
8.58
